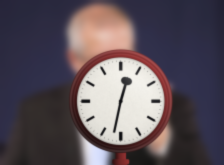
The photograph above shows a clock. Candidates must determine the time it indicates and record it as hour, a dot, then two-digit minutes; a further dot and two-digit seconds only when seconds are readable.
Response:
12.32
